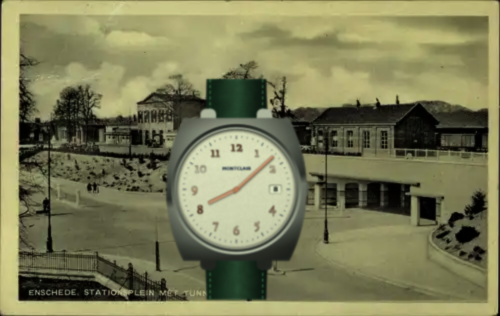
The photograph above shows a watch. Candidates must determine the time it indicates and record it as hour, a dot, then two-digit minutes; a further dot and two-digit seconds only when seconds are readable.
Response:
8.08
